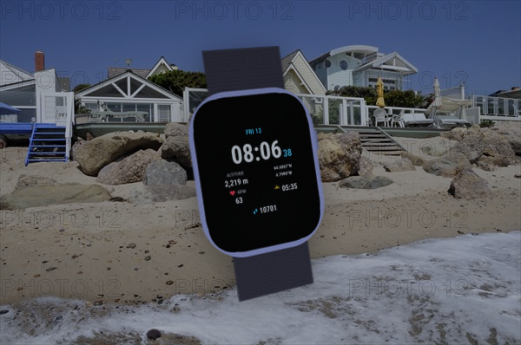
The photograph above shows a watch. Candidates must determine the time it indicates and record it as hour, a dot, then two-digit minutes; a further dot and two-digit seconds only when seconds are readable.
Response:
8.06.38
